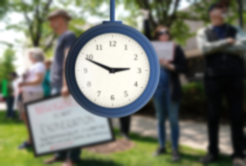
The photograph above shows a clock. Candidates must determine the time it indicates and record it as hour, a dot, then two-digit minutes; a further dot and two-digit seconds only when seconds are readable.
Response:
2.49
